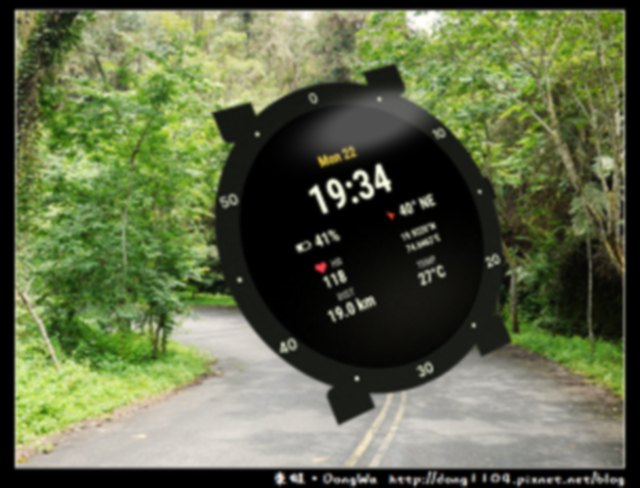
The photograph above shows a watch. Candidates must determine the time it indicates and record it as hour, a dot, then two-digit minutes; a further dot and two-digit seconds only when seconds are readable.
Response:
19.34
